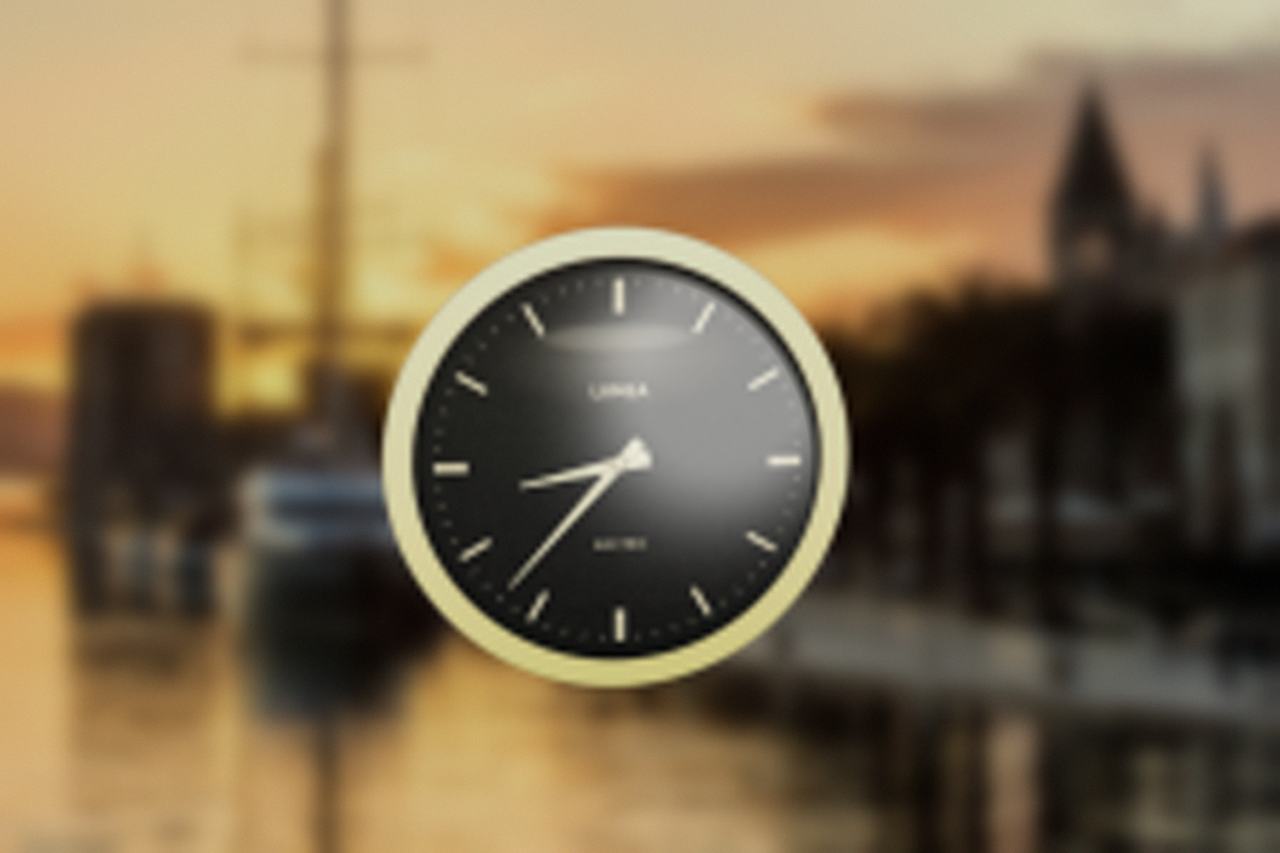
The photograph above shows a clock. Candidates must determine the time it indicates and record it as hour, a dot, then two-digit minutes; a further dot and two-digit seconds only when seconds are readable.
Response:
8.37
